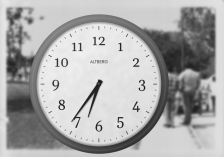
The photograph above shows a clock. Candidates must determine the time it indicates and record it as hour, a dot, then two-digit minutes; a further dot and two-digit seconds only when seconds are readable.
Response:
6.36
